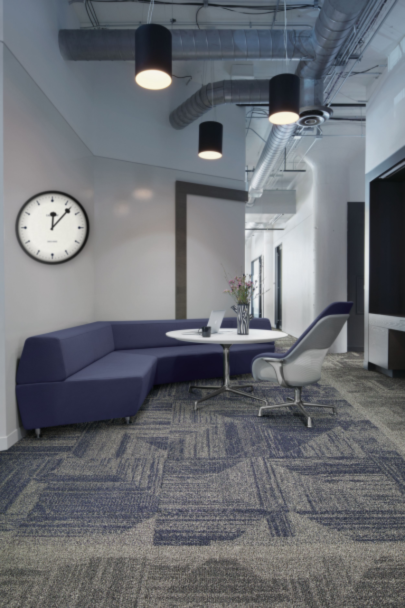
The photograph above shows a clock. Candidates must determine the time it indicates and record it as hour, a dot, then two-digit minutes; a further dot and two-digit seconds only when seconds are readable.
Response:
12.07
